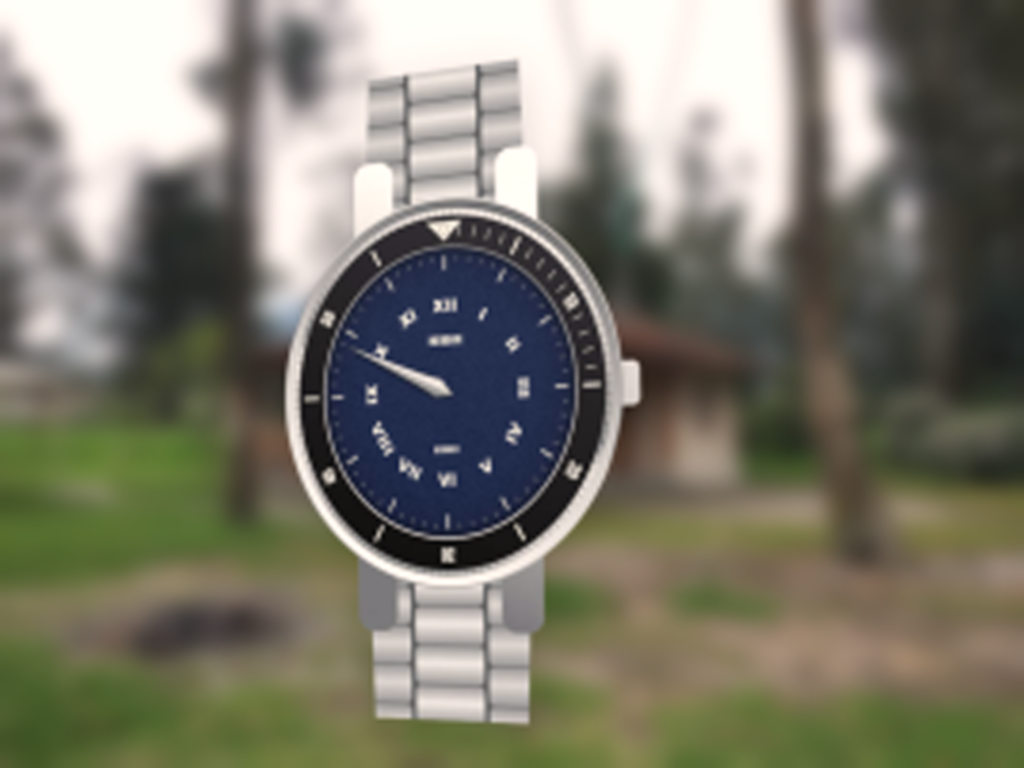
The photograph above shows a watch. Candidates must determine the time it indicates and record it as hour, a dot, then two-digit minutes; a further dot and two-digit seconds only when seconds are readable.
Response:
9.49
